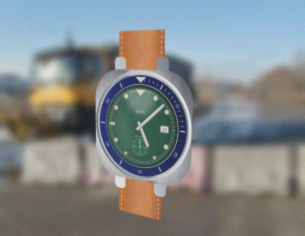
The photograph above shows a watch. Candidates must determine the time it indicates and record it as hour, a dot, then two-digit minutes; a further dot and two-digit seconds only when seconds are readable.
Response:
5.08
